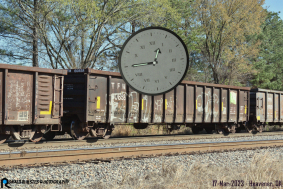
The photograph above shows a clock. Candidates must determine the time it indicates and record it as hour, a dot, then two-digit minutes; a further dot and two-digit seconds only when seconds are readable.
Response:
12.45
